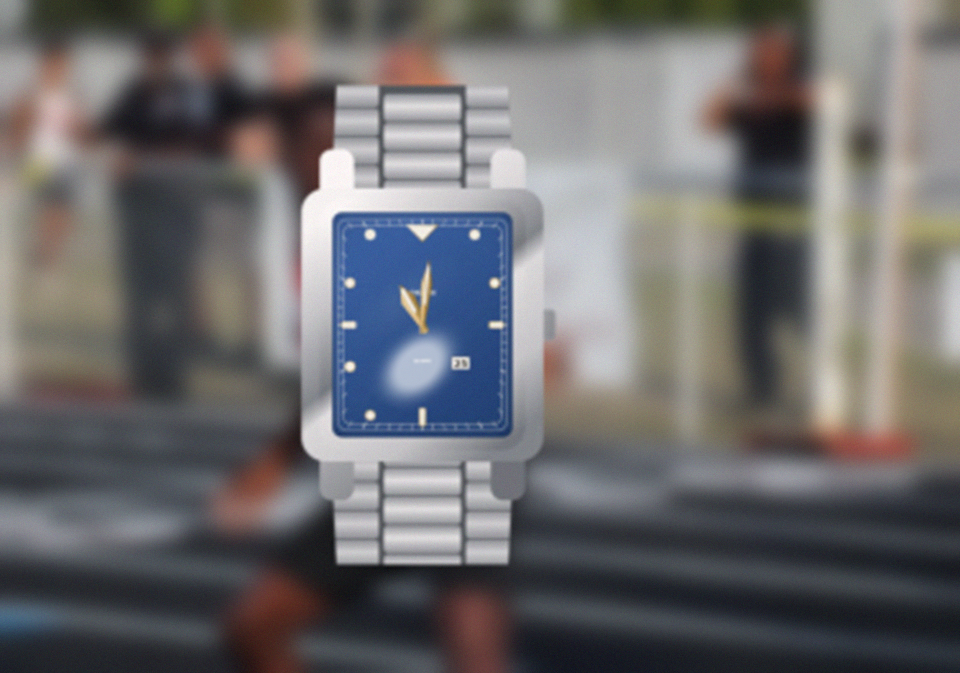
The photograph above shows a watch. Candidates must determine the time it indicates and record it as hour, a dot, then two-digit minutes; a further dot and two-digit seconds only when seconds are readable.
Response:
11.01
